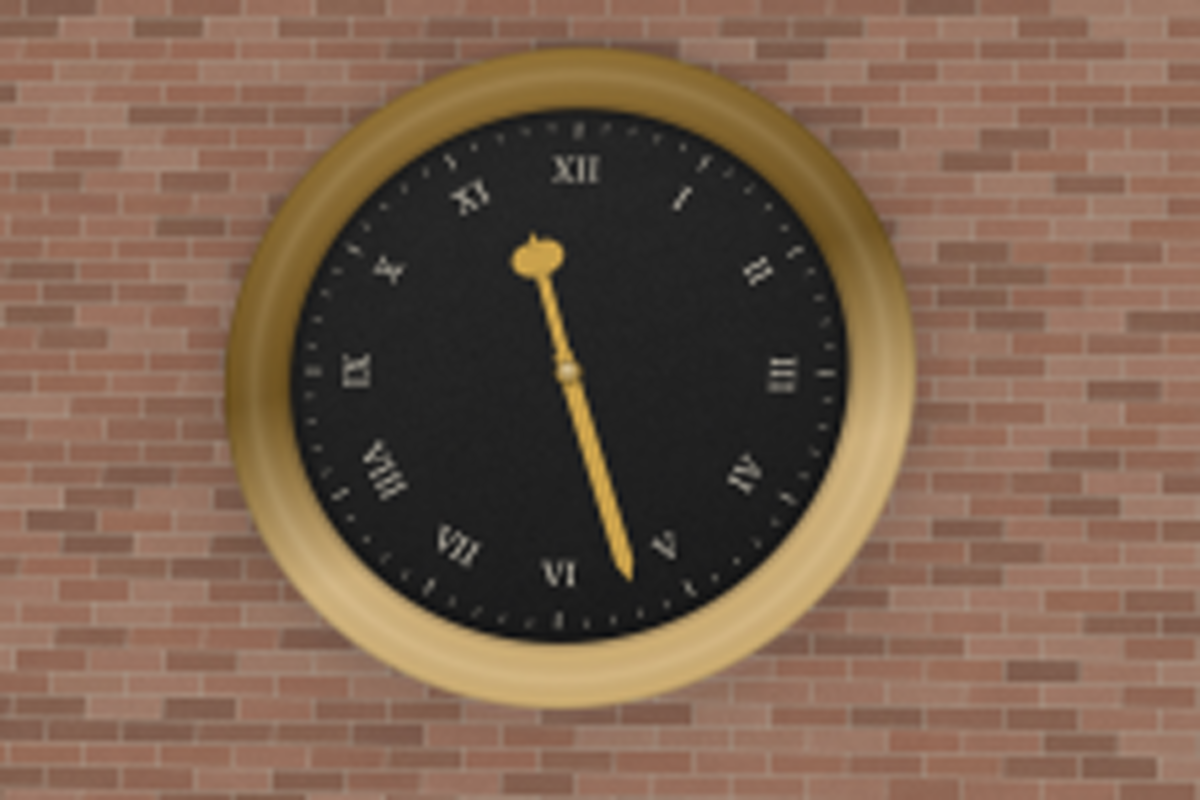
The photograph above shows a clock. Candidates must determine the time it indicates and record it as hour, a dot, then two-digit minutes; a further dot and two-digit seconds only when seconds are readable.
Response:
11.27
